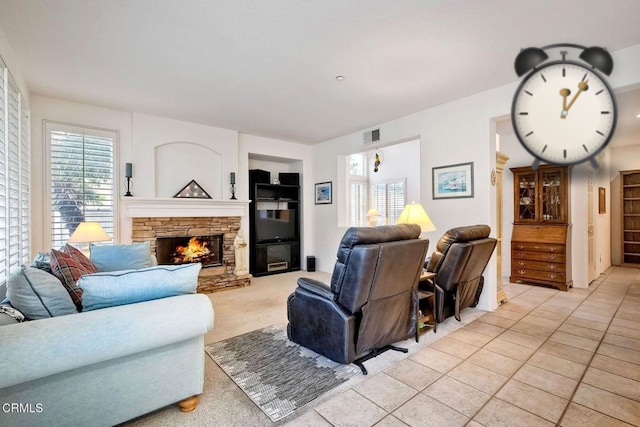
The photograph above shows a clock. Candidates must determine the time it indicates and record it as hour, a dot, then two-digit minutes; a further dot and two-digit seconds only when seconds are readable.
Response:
12.06
